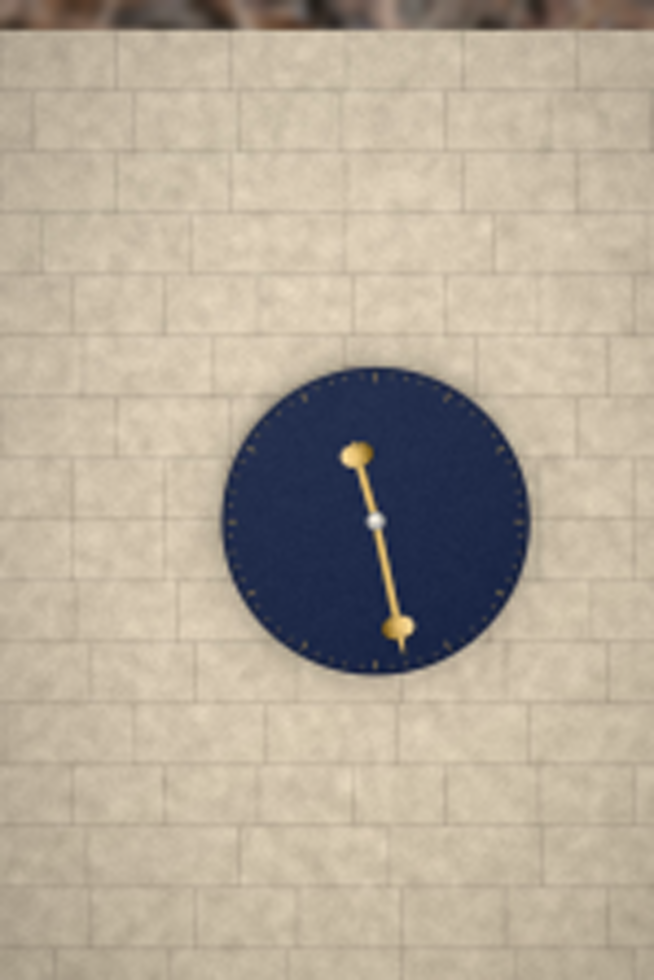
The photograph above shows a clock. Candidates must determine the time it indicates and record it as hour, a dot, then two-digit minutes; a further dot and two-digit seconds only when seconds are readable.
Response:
11.28
